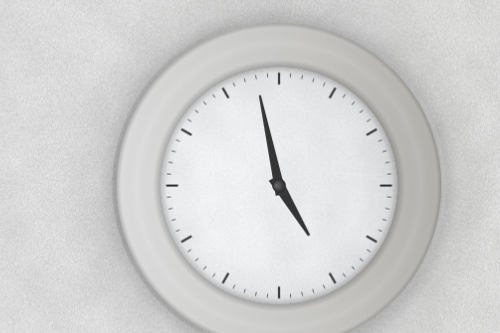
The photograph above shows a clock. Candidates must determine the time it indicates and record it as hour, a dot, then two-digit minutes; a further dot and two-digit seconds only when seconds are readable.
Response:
4.58
